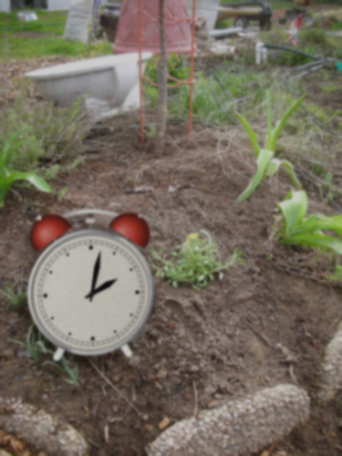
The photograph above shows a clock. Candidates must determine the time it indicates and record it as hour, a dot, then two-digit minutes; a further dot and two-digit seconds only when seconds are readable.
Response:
2.02
